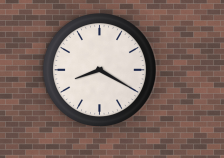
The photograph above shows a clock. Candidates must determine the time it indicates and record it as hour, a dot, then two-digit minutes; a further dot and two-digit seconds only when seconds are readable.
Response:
8.20
